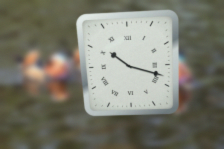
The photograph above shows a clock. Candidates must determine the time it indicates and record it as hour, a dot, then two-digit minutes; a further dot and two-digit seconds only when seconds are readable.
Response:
10.18
